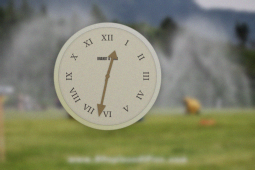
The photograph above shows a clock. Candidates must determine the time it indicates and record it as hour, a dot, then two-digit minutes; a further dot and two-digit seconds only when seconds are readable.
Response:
12.32
